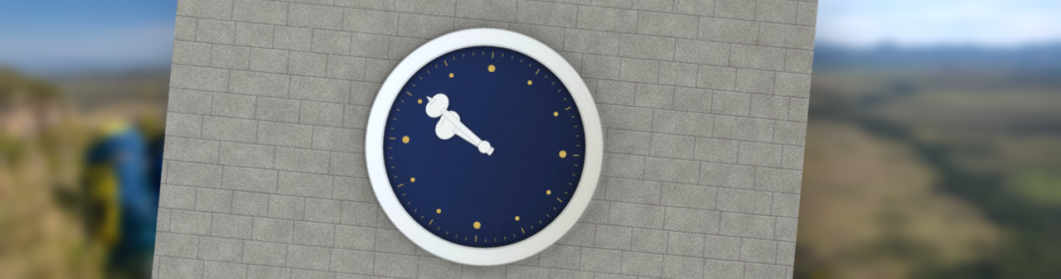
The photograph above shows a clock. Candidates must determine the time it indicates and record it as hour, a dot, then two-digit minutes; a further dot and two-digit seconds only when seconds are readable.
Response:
9.51
